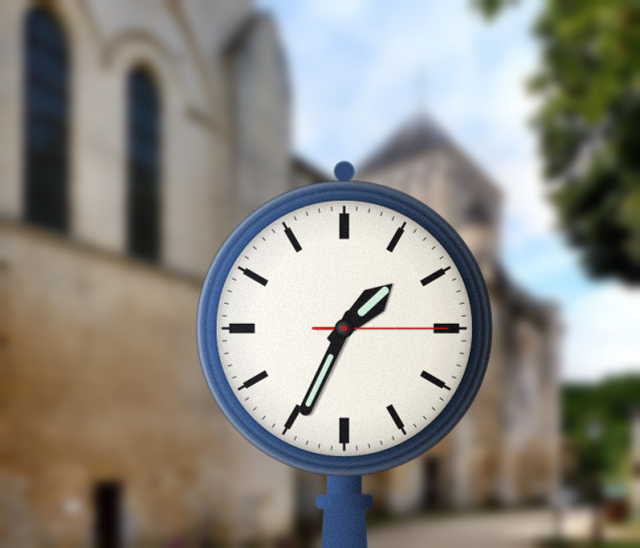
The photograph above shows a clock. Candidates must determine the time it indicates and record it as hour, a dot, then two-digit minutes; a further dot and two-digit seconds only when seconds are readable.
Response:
1.34.15
